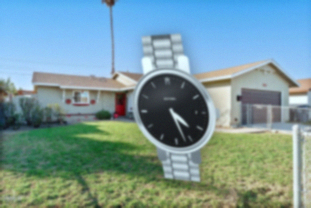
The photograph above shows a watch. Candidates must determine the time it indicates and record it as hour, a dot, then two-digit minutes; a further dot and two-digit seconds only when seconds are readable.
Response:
4.27
